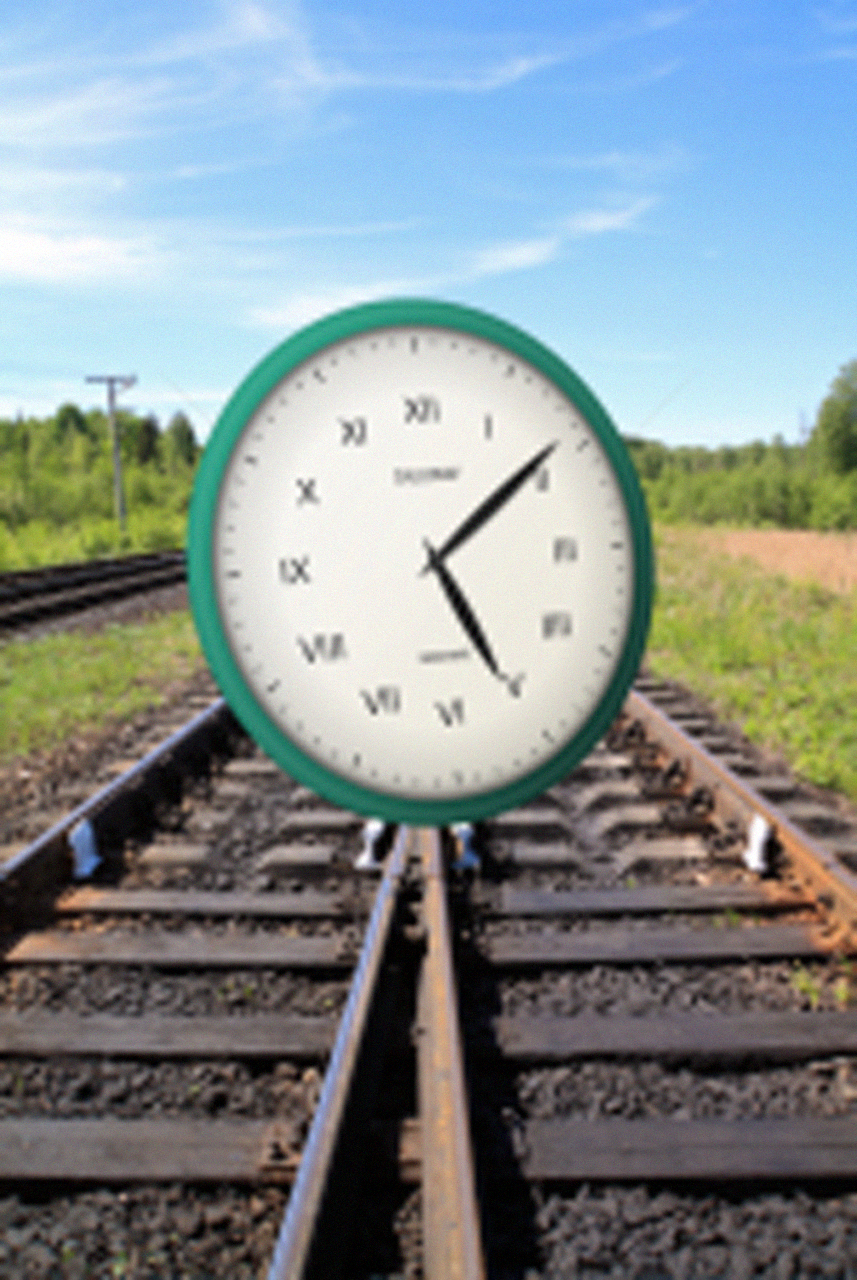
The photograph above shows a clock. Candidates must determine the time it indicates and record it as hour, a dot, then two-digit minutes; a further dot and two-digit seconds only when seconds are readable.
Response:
5.09
